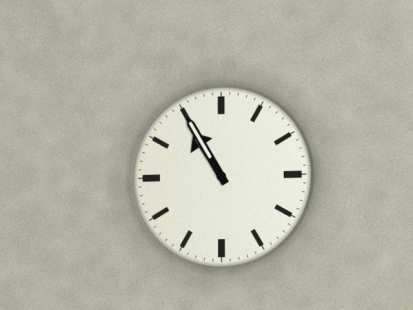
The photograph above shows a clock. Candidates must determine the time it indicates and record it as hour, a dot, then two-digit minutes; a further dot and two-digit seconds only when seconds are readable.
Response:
10.55
